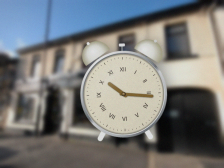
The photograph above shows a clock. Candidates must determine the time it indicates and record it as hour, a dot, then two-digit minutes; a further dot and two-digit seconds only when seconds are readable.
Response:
10.16
